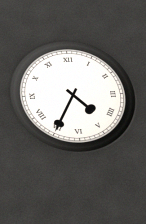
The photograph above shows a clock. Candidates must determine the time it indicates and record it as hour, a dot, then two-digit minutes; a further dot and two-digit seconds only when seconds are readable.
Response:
4.35
